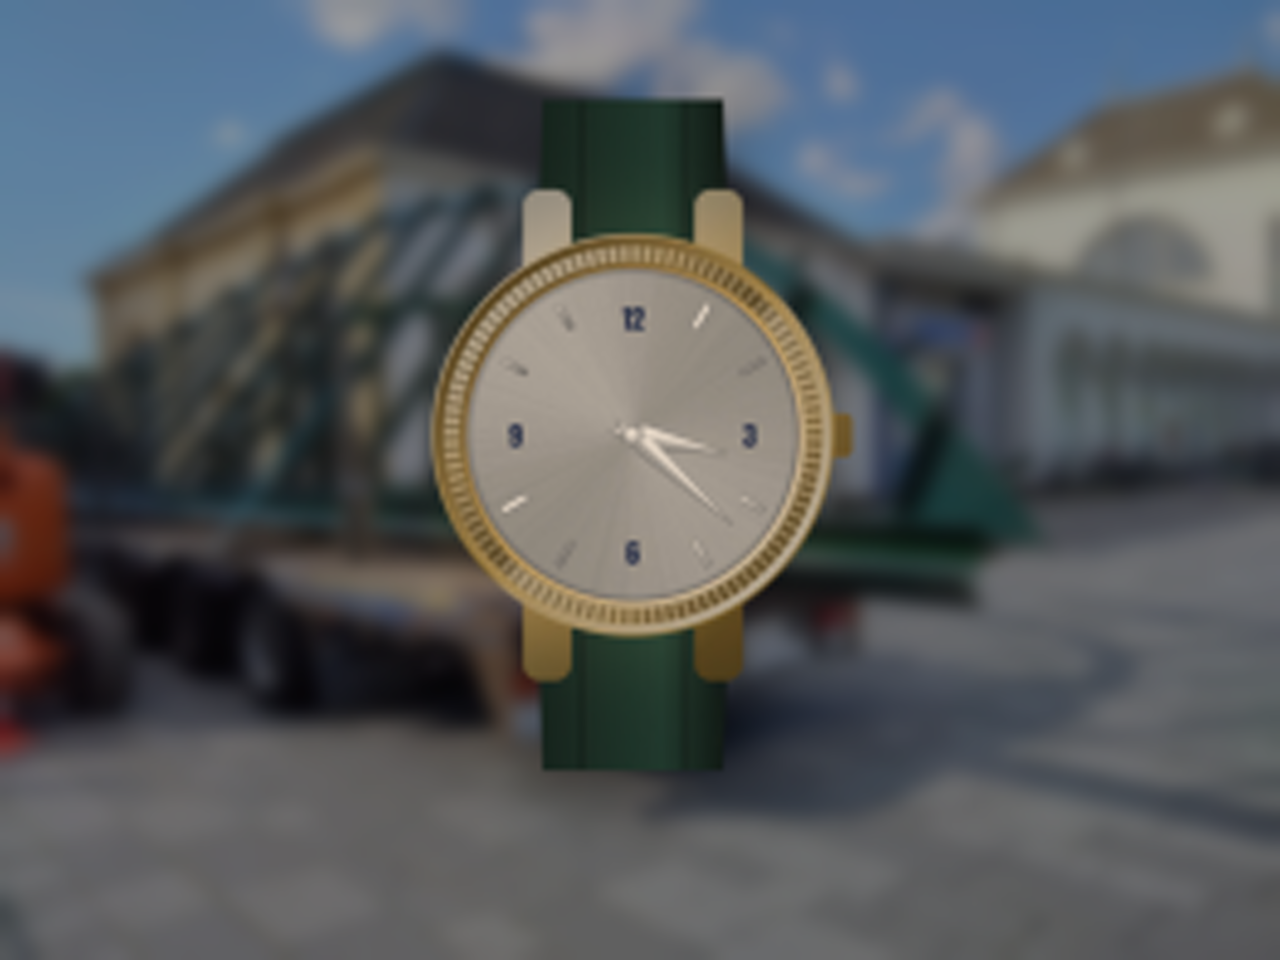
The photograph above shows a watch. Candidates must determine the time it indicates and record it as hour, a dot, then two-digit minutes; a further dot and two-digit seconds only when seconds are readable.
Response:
3.22
